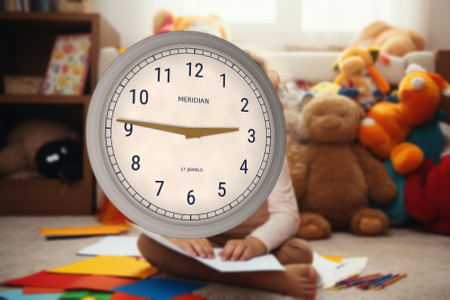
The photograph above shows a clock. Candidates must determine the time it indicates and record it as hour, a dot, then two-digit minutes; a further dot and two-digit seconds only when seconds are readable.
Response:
2.46
